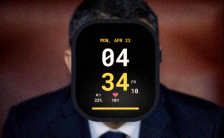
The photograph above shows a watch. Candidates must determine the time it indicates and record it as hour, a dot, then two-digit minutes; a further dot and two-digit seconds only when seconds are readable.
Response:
4.34
